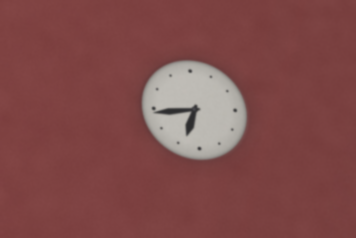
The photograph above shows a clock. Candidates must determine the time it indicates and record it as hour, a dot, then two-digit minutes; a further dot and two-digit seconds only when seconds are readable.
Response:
6.44
